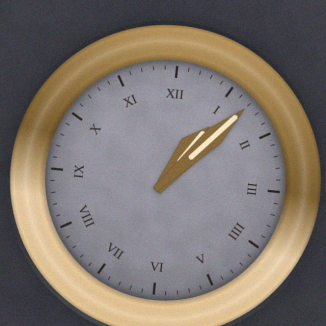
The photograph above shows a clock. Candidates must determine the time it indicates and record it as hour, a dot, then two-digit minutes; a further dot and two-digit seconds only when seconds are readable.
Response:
1.07
